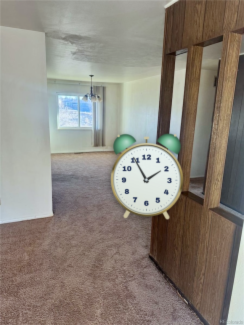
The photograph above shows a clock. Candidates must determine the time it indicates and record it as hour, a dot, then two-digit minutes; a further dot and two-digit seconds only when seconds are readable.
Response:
1.55
